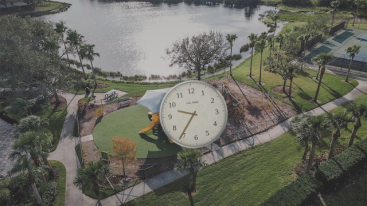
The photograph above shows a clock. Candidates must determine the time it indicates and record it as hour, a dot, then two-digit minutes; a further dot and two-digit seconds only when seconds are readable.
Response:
9.36
